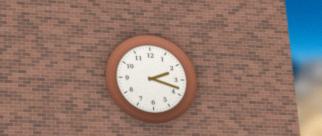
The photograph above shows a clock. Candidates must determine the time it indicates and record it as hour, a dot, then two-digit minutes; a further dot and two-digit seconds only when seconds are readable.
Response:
2.18
